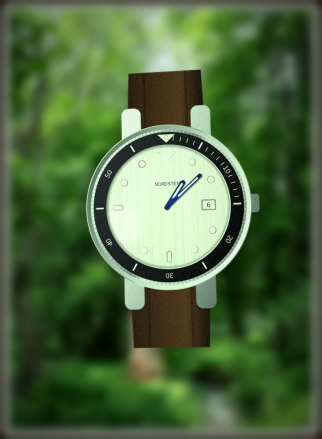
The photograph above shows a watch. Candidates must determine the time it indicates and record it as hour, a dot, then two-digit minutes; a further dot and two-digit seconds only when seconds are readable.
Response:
1.08
